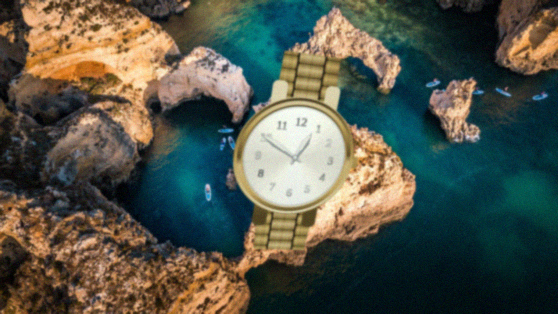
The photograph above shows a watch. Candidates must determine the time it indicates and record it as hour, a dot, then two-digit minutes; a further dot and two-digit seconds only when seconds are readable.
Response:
12.50
